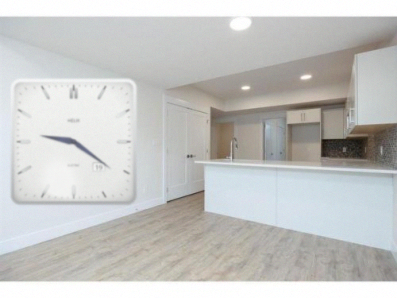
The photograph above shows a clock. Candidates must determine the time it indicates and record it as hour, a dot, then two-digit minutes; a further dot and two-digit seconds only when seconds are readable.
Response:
9.21
